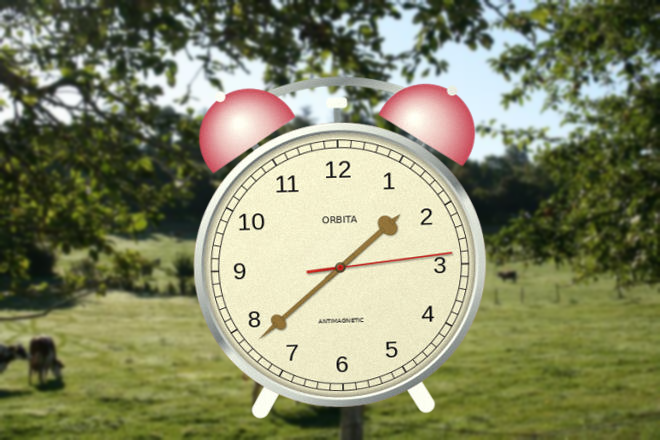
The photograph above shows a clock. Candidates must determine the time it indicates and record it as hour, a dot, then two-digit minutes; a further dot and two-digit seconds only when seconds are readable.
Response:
1.38.14
